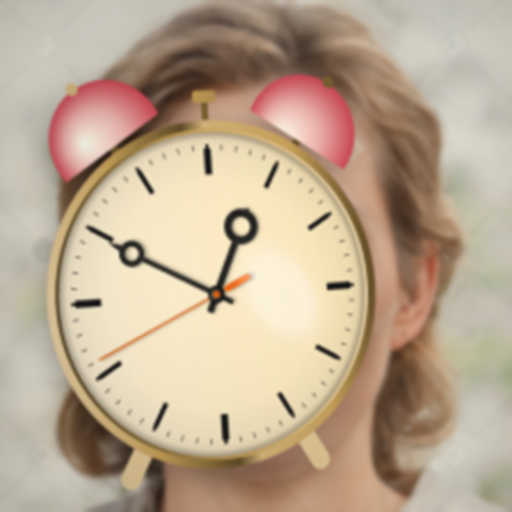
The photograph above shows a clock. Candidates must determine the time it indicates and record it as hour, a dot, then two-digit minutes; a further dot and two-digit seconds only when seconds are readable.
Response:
12.49.41
